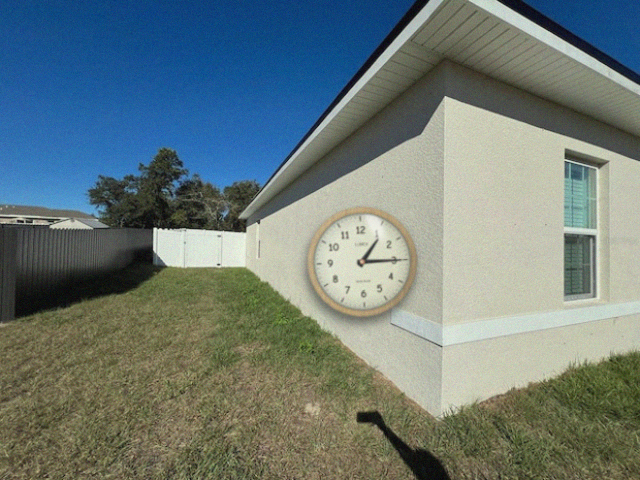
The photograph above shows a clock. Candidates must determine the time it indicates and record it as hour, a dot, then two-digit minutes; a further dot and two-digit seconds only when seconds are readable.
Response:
1.15
